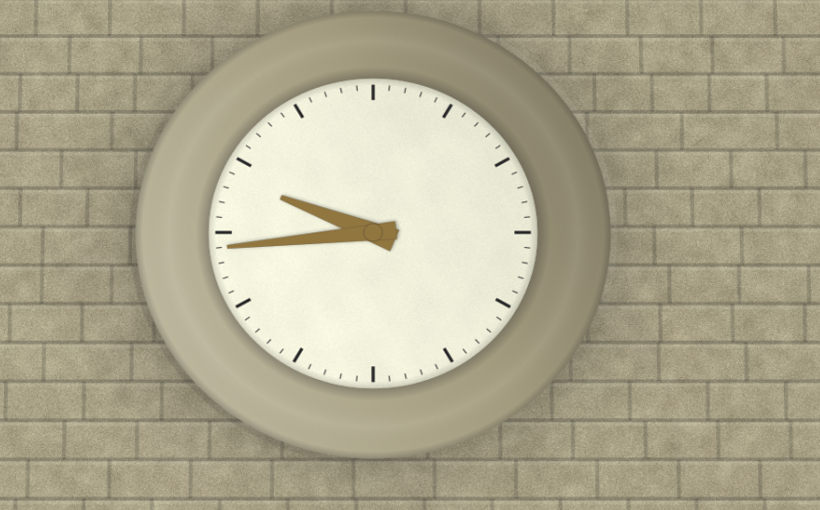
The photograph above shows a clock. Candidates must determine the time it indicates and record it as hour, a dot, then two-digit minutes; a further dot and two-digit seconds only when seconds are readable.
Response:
9.44
